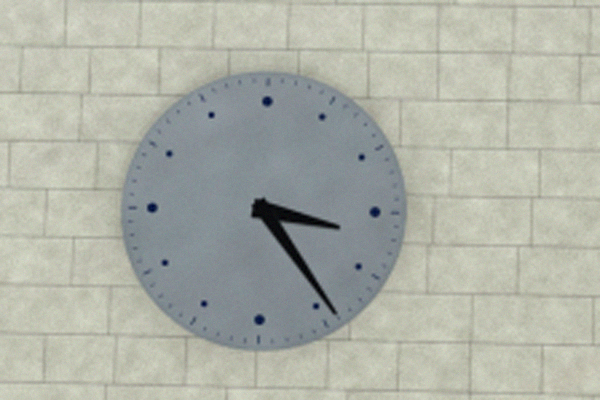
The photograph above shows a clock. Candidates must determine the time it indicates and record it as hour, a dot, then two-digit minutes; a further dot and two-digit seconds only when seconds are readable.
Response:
3.24
